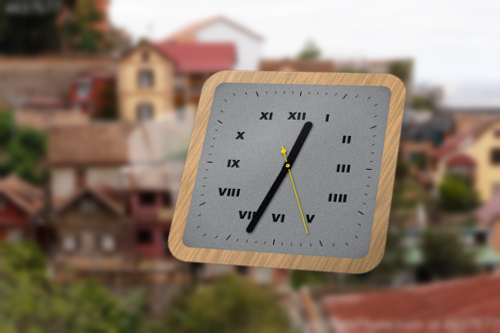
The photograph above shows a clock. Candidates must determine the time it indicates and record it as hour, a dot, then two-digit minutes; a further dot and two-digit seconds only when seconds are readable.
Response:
12.33.26
